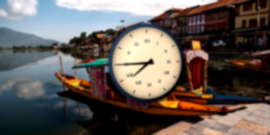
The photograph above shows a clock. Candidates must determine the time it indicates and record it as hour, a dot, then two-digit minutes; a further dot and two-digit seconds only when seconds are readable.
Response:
7.45
